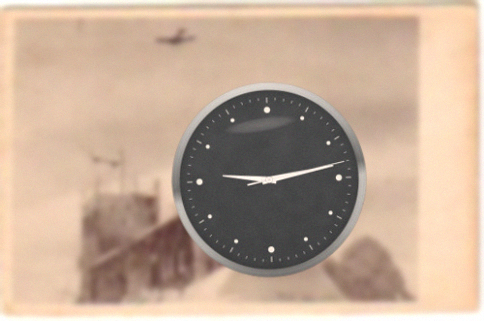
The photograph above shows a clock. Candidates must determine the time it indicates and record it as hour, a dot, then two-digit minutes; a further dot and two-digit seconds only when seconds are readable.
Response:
9.13.13
